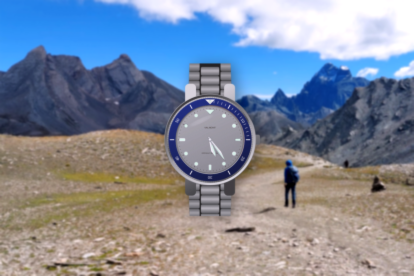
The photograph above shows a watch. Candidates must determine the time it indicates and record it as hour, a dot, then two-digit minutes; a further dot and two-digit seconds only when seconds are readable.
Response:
5.24
